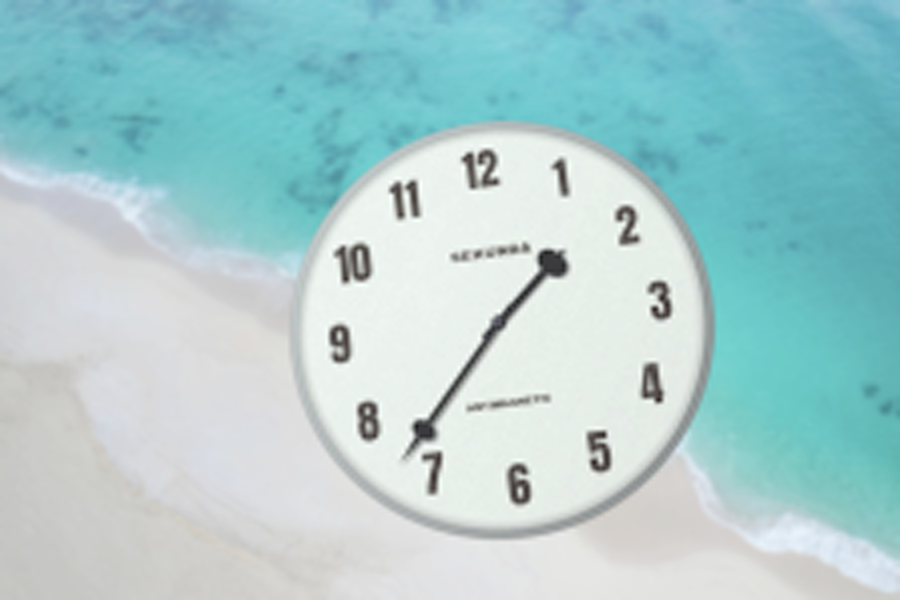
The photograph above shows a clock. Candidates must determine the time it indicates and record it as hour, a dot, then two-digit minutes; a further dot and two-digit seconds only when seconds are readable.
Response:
1.37
